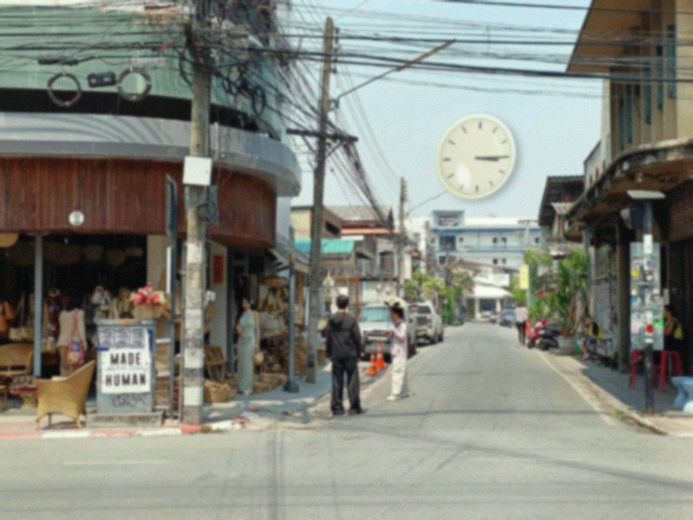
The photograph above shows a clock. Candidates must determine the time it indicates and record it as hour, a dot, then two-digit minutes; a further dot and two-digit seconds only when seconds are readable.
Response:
3.15
